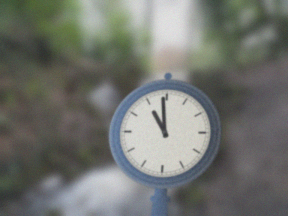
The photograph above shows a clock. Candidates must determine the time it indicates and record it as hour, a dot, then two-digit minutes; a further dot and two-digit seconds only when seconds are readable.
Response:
10.59
